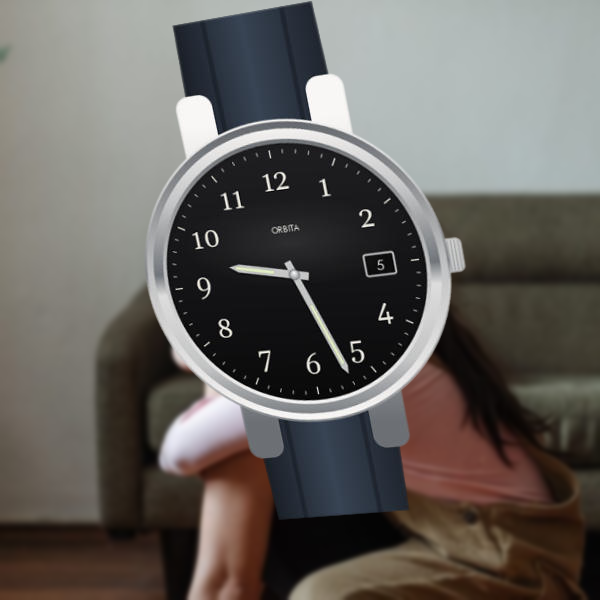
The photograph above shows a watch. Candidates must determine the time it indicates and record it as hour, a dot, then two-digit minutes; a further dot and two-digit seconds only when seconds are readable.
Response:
9.27
